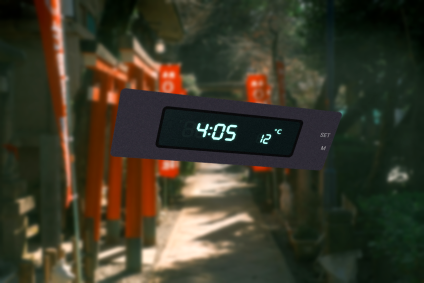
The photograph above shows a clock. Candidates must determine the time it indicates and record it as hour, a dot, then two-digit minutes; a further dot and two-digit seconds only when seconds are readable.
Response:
4.05
